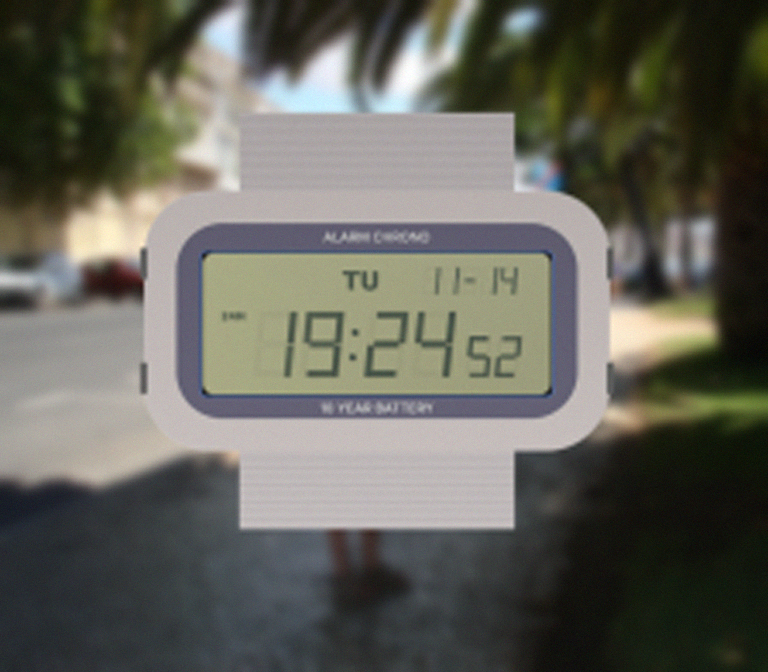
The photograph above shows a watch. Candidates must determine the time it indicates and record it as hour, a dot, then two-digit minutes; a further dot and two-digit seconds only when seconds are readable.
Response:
19.24.52
